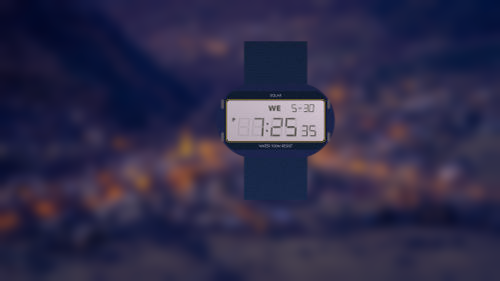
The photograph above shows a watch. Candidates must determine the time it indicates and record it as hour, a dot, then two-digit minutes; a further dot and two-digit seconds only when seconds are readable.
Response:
7.25.35
